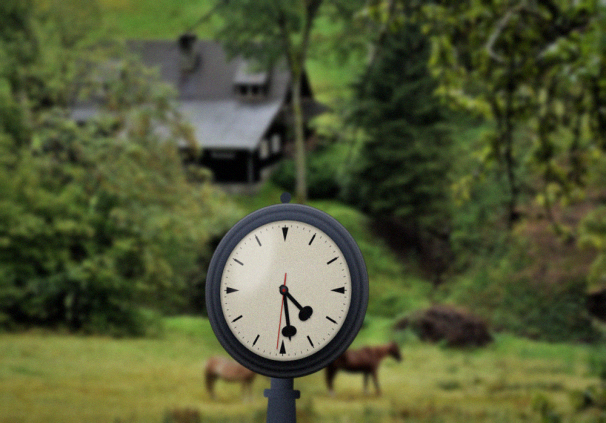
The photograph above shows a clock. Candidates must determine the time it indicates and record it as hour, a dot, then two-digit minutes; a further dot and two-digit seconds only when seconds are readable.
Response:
4.28.31
